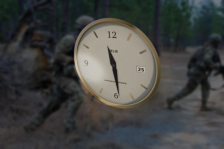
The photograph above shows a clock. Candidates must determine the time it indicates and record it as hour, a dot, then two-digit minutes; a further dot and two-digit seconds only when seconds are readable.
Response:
11.29
